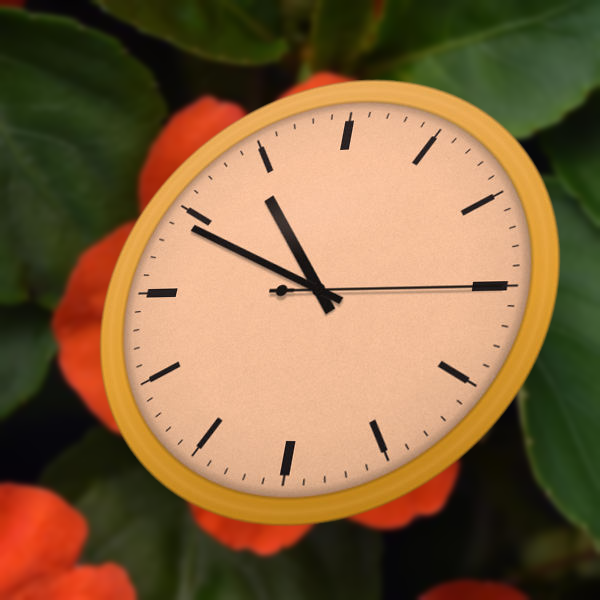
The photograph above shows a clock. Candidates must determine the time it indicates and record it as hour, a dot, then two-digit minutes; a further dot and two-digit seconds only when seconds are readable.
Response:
10.49.15
